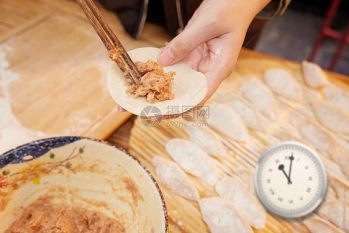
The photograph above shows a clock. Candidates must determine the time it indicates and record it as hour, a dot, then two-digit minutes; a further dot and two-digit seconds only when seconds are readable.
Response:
11.02
